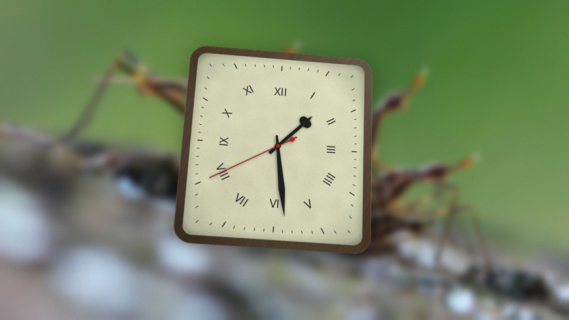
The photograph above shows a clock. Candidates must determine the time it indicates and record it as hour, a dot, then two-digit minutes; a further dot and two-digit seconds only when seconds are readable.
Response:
1.28.40
